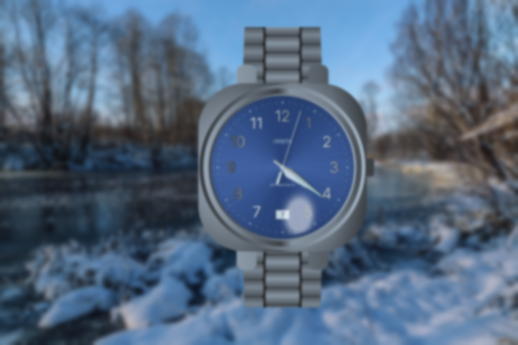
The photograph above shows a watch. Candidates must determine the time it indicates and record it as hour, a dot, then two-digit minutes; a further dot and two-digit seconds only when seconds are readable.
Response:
4.21.03
